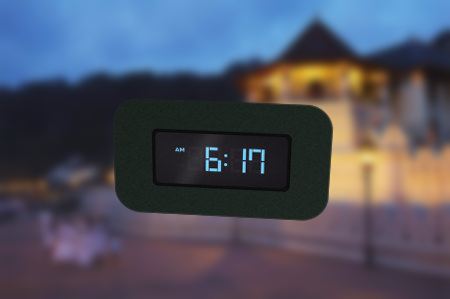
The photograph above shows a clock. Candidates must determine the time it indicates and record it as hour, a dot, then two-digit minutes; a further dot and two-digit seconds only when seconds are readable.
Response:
6.17
